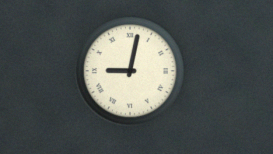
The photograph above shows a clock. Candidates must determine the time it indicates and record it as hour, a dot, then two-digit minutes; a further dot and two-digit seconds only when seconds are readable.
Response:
9.02
